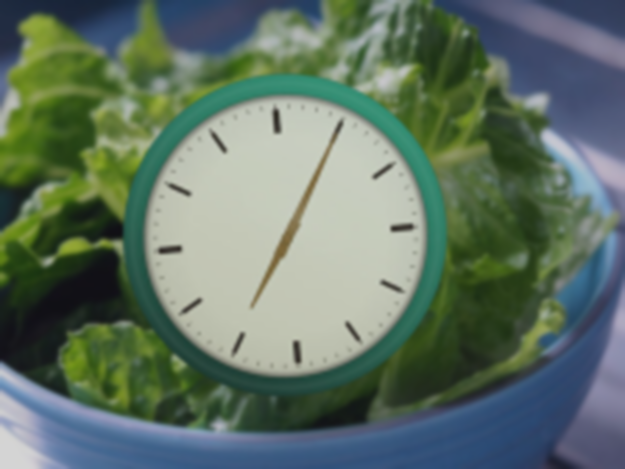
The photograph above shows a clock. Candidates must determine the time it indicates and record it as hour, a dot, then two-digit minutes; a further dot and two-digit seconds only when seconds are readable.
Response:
7.05
